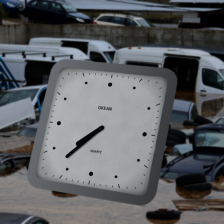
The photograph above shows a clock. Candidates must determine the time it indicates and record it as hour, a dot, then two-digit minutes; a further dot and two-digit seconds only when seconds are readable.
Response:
7.37
